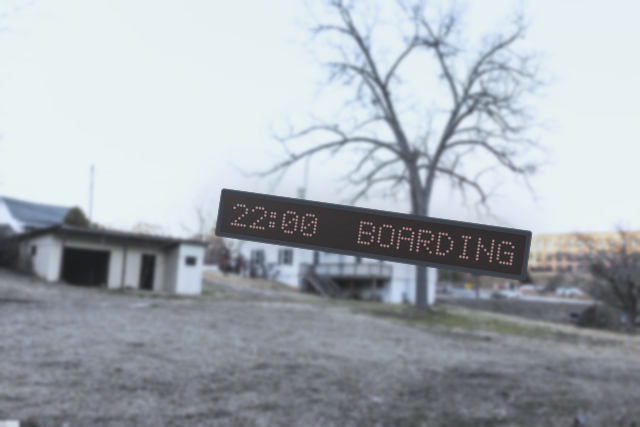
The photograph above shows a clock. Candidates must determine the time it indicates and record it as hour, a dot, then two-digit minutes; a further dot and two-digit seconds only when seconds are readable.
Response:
22.00
